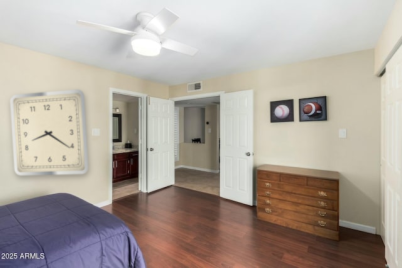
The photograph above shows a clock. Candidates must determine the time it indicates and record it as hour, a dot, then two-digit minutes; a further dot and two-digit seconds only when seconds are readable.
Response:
8.21
